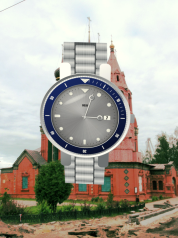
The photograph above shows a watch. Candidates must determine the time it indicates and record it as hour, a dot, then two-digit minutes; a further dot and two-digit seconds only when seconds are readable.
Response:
3.03
